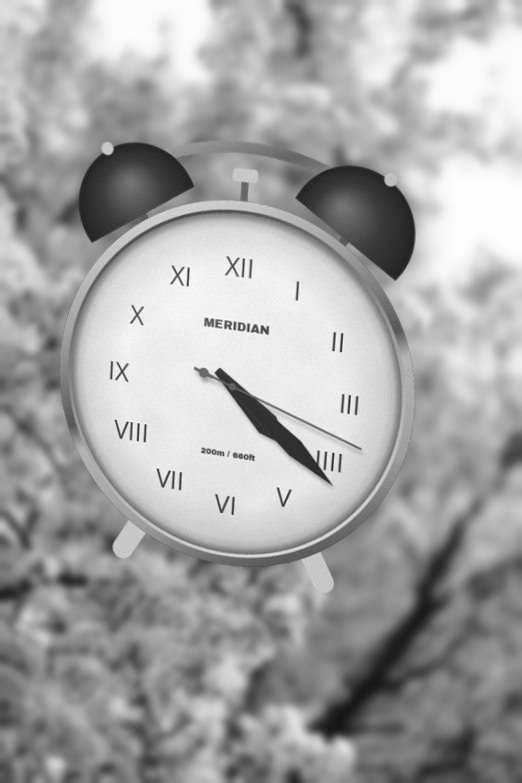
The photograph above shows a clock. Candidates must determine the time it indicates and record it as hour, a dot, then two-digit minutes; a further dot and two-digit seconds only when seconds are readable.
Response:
4.21.18
